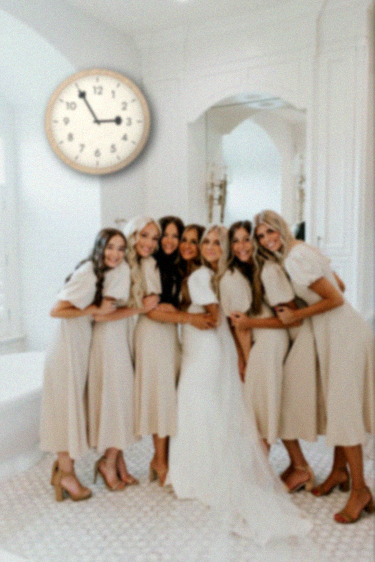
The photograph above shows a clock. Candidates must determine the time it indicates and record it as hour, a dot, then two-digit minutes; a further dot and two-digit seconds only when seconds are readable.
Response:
2.55
